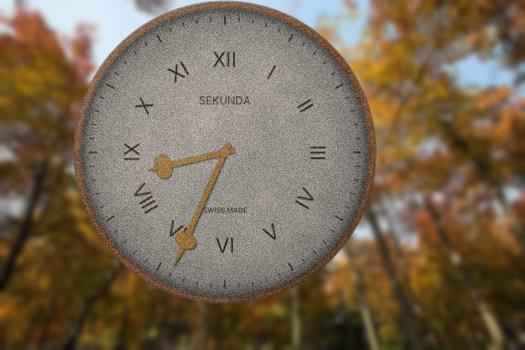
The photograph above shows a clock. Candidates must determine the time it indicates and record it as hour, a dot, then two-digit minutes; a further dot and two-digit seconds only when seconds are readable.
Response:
8.34
